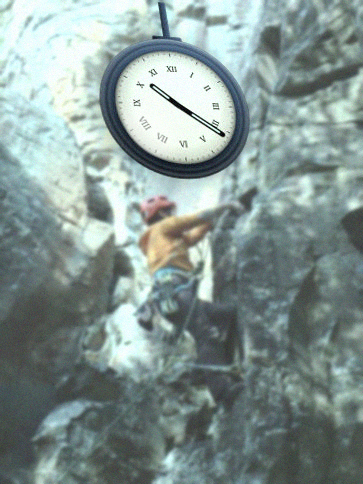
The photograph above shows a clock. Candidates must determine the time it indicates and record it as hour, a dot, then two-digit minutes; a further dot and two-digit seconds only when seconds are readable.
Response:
10.21
